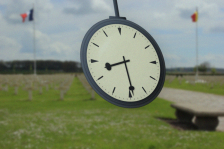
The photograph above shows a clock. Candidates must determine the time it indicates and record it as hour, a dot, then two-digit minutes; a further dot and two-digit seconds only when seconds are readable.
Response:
8.29
